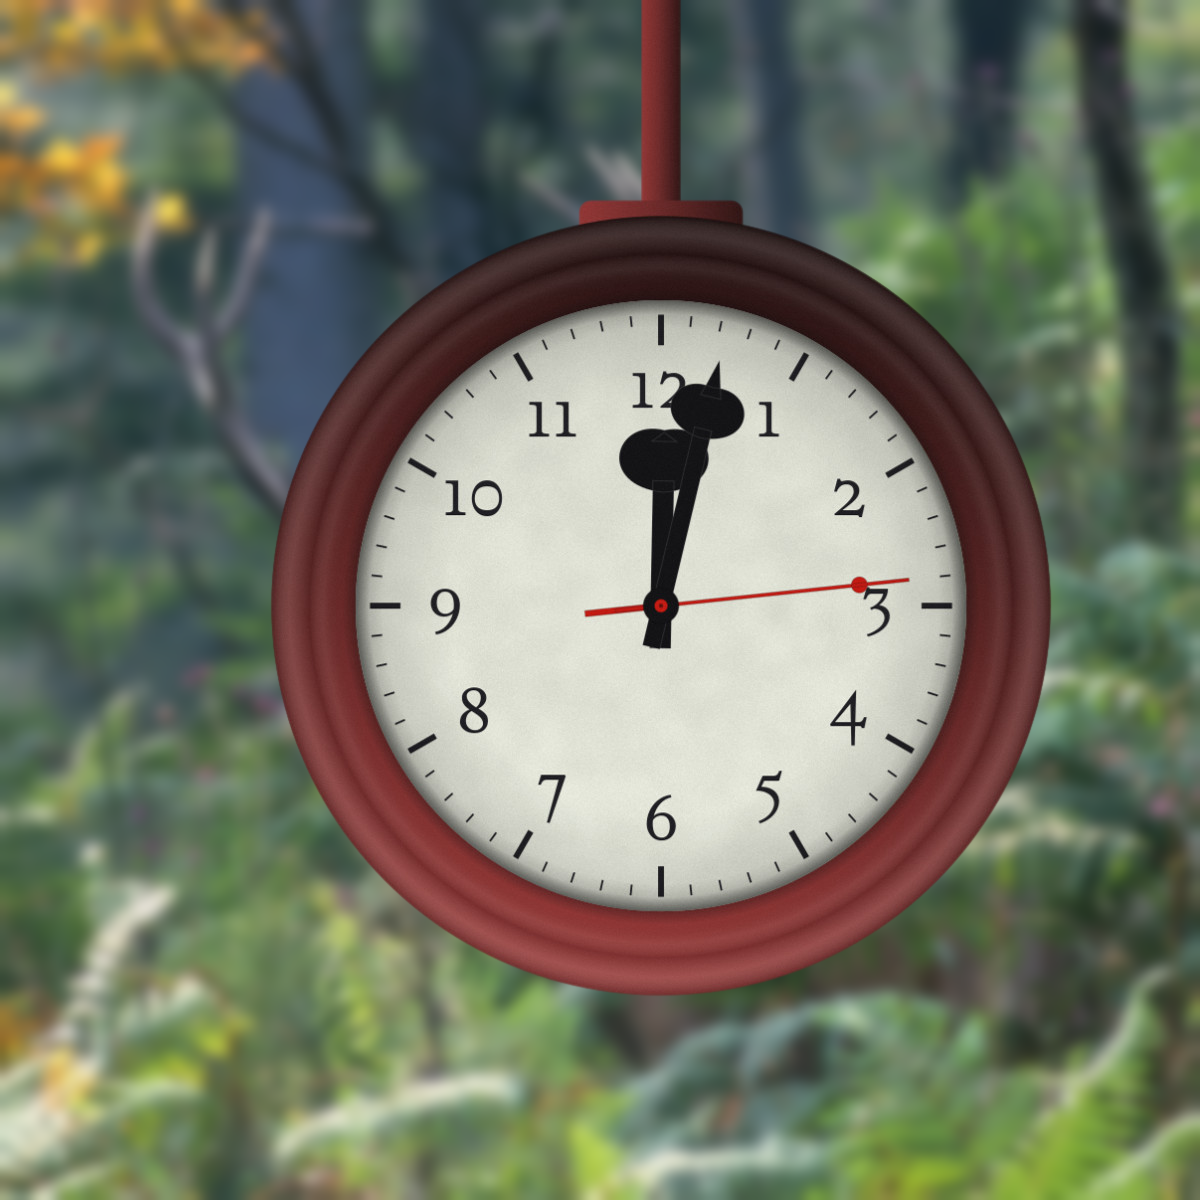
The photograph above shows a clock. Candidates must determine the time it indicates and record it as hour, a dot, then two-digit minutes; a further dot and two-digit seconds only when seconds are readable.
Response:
12.02.14
